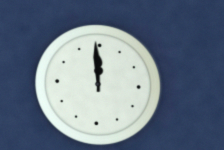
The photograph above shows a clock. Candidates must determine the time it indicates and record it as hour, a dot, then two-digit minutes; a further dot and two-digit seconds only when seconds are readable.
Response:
11.59
